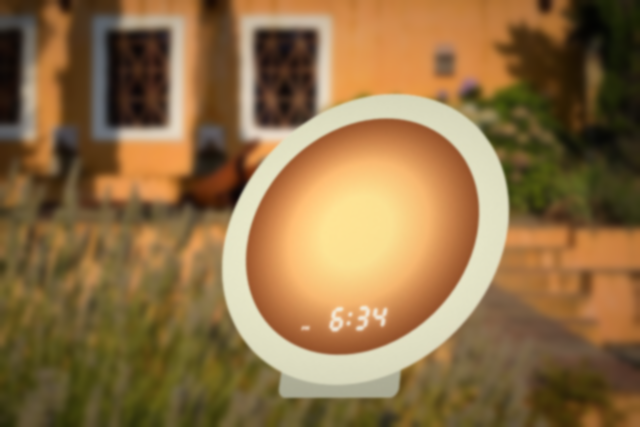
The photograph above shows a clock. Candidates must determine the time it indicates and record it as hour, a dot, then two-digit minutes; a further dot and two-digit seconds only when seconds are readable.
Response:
6.34
